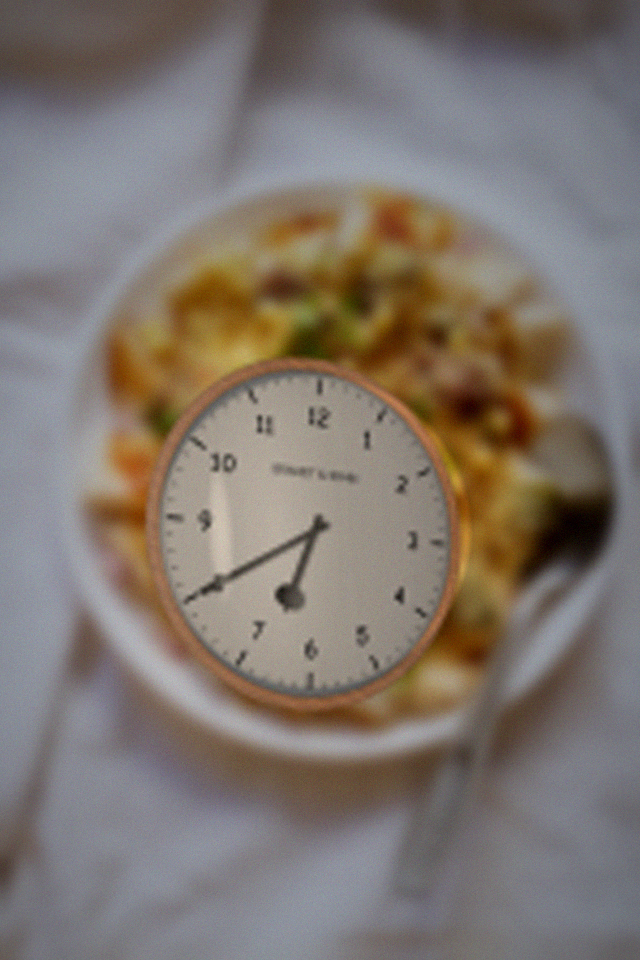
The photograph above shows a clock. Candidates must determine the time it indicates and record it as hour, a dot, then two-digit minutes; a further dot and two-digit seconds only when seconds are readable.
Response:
6.40
